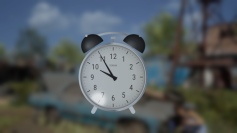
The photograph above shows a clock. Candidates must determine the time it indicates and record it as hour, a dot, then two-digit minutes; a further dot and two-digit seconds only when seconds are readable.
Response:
9.55
